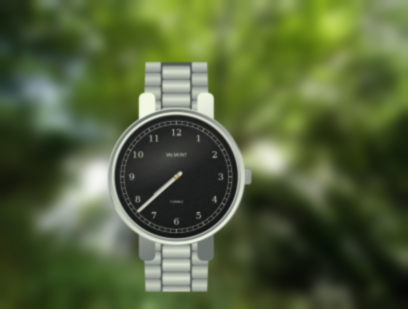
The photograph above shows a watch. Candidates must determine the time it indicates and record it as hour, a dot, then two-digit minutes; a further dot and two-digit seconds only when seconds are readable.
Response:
7.38
